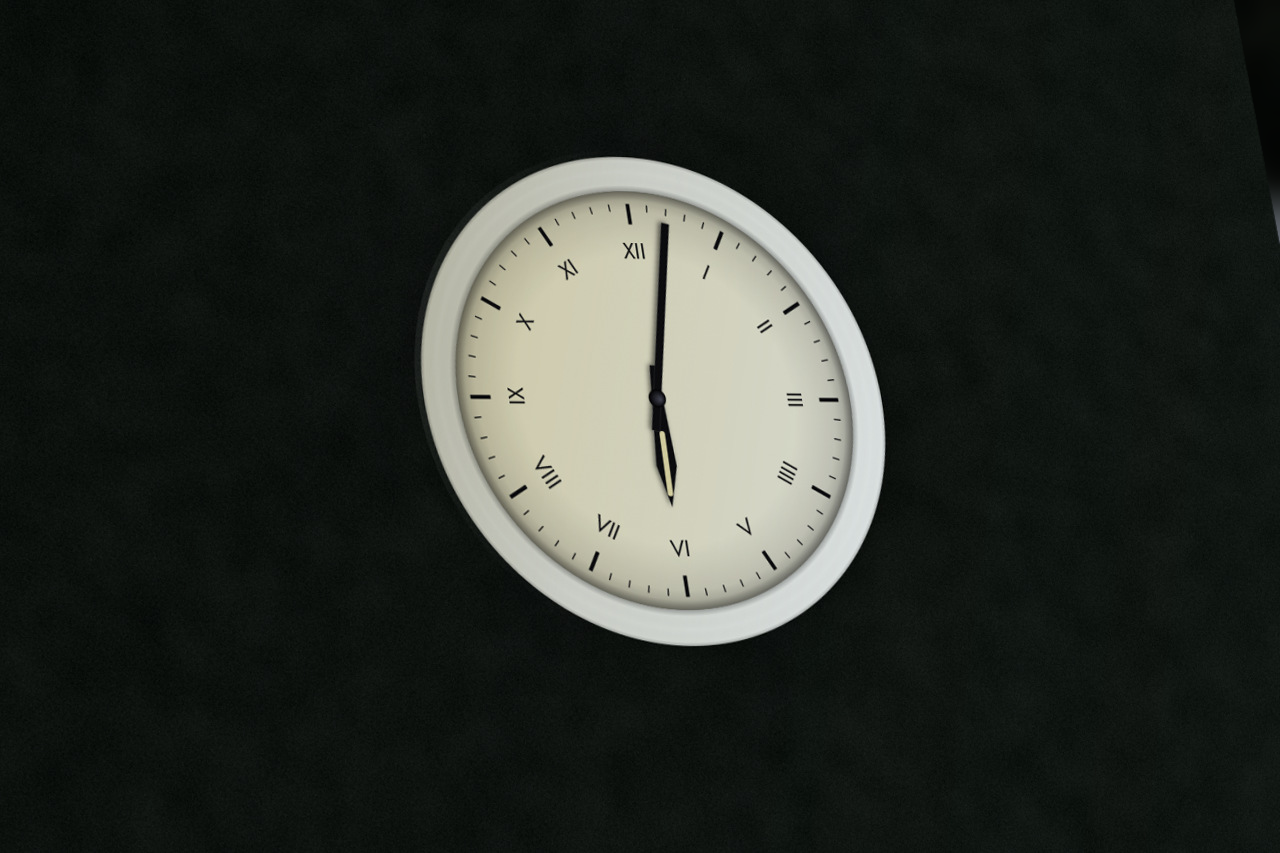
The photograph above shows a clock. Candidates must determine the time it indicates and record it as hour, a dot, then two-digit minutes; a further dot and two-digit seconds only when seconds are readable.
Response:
6.02
